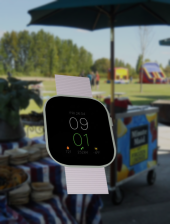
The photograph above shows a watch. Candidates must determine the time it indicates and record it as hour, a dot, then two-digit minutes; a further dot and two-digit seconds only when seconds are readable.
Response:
9.01
